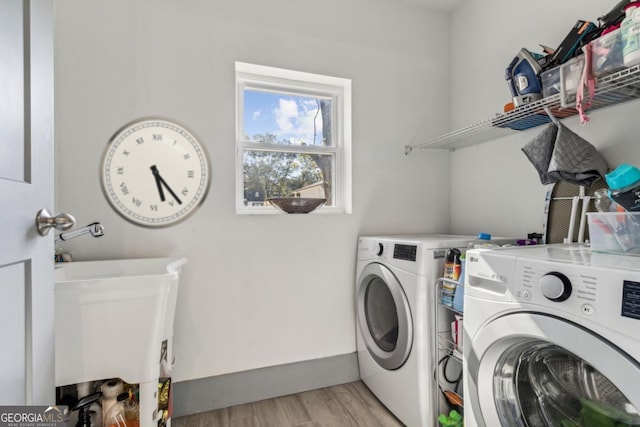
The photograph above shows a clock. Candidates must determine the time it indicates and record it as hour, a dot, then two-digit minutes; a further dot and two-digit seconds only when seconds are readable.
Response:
5.23
